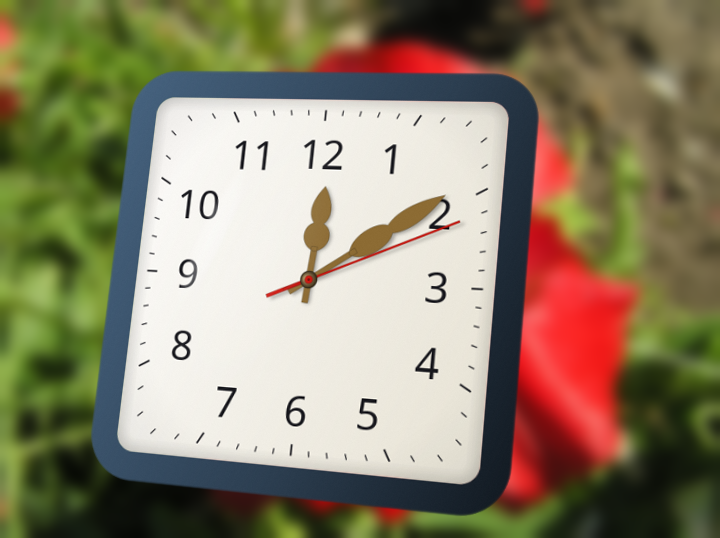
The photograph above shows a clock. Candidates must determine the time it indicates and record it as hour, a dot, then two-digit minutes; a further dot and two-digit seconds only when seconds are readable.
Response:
12.09.11
